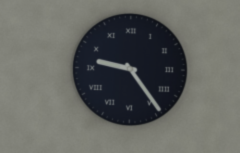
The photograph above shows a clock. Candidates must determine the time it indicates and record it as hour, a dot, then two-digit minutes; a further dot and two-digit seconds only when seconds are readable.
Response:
9.24
